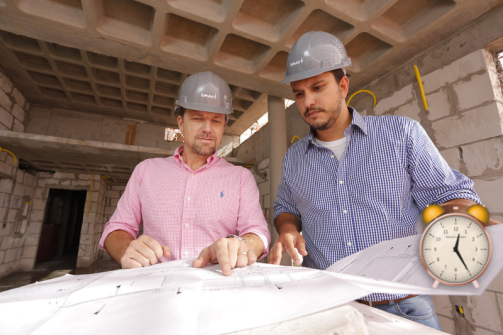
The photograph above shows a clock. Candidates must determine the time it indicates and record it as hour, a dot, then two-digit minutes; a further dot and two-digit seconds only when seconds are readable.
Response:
12.25
